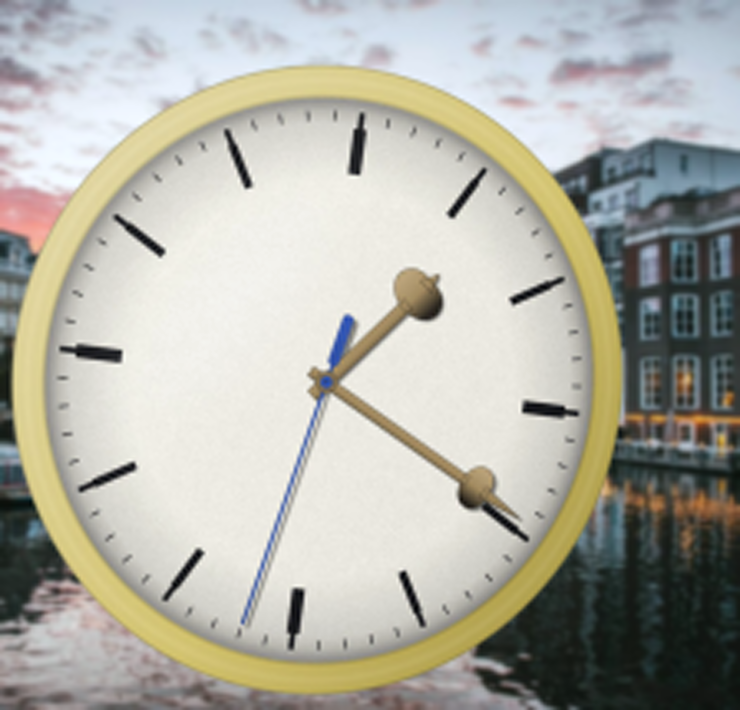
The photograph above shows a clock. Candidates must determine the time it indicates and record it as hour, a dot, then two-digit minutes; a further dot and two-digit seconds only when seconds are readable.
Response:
1.19.32
